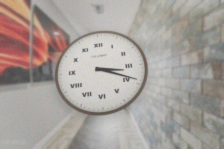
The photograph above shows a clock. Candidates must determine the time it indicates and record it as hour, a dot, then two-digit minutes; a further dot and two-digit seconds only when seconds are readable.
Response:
3.19
